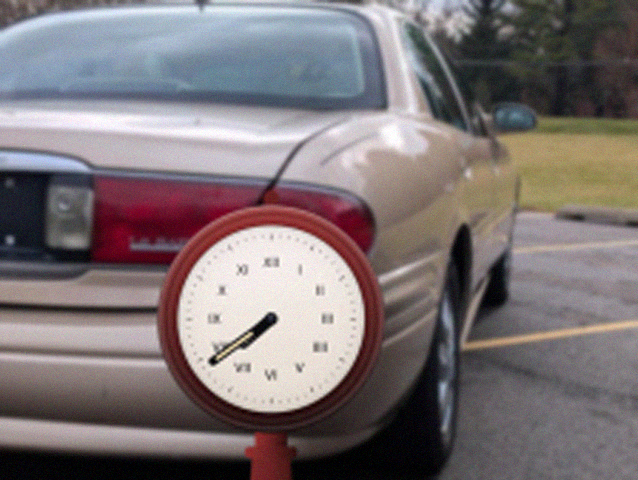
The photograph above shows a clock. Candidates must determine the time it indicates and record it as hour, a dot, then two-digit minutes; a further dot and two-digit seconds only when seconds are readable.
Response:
7.39
